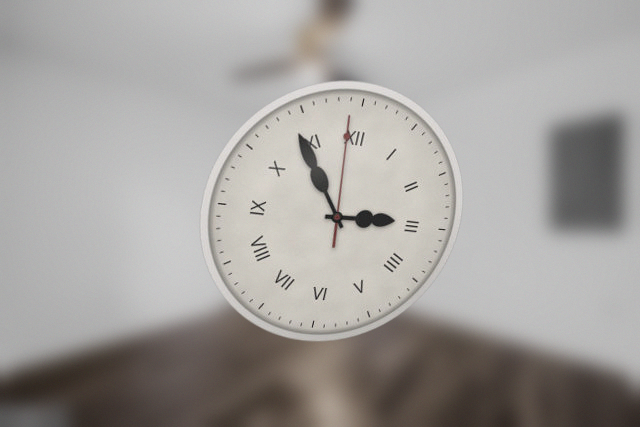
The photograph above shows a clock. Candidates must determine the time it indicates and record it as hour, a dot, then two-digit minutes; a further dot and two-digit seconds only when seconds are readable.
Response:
2.53.59
